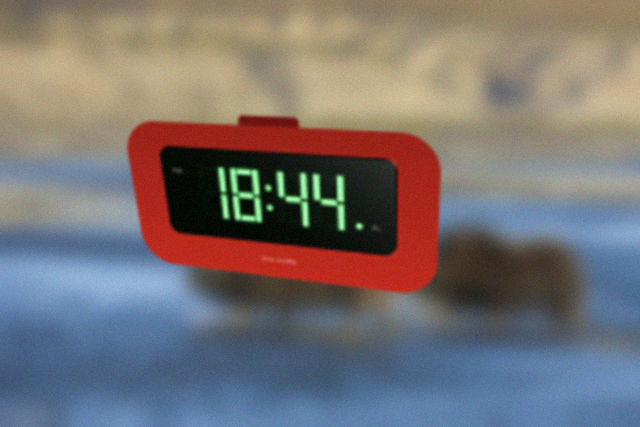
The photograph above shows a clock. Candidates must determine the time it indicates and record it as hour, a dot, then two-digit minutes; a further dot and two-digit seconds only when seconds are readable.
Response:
18.44
